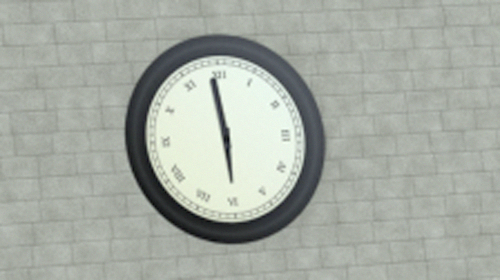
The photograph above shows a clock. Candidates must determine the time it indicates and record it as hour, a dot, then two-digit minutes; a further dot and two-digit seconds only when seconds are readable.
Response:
5.59
